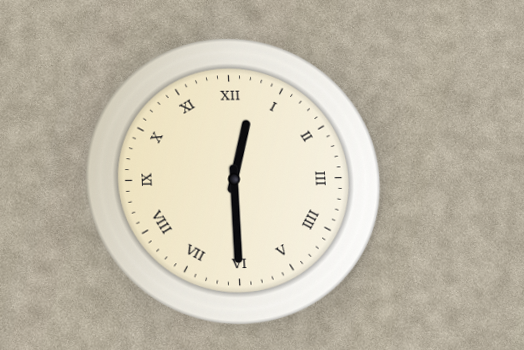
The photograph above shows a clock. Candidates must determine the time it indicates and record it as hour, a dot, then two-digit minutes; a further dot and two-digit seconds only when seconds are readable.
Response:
12.30
